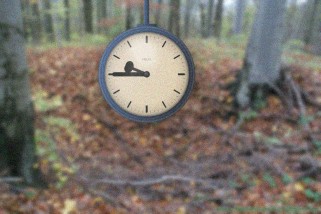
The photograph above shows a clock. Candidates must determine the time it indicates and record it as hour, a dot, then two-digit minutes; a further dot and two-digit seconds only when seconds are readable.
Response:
9.45
